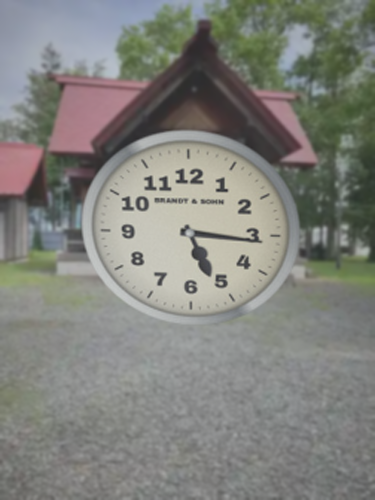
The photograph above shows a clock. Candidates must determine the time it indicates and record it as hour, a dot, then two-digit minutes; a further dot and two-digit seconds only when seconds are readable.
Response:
5.16
